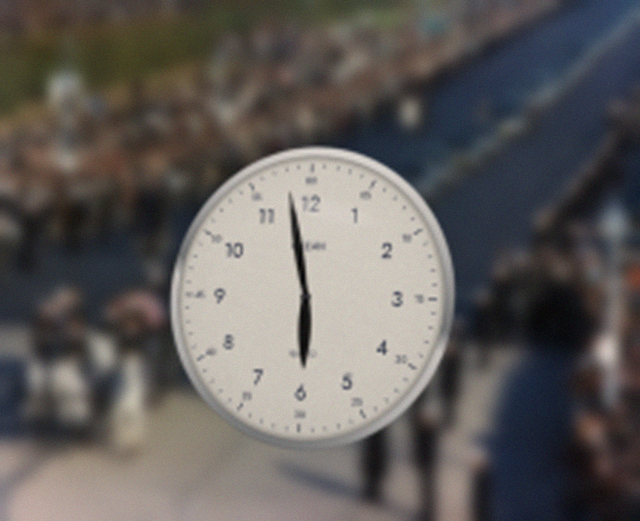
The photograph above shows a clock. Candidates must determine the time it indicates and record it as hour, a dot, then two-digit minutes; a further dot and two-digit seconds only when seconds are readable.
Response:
5.58
